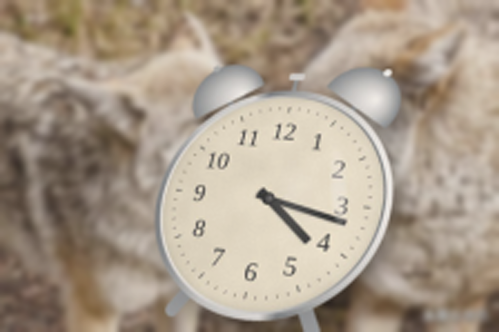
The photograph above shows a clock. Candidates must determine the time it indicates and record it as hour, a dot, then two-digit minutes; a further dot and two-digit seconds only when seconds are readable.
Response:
4.17
